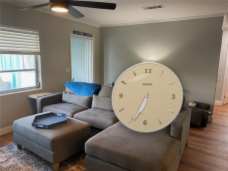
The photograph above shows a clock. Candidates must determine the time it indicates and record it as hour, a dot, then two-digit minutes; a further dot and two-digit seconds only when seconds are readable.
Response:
6.34
